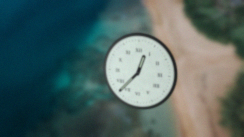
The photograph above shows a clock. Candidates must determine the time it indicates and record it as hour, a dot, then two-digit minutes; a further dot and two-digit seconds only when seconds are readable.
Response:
12.37
